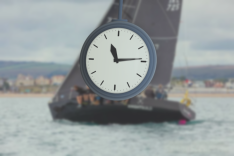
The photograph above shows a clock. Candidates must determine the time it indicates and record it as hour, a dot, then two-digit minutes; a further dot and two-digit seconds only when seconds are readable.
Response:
11.14
